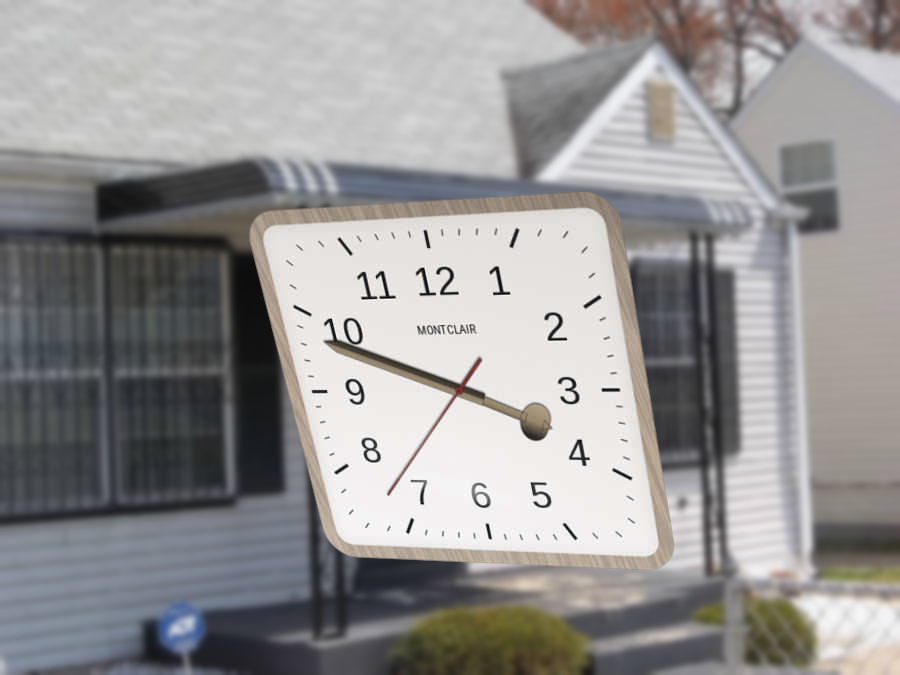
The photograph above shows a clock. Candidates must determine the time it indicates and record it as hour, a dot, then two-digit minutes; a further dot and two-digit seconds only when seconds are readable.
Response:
3.48.37
